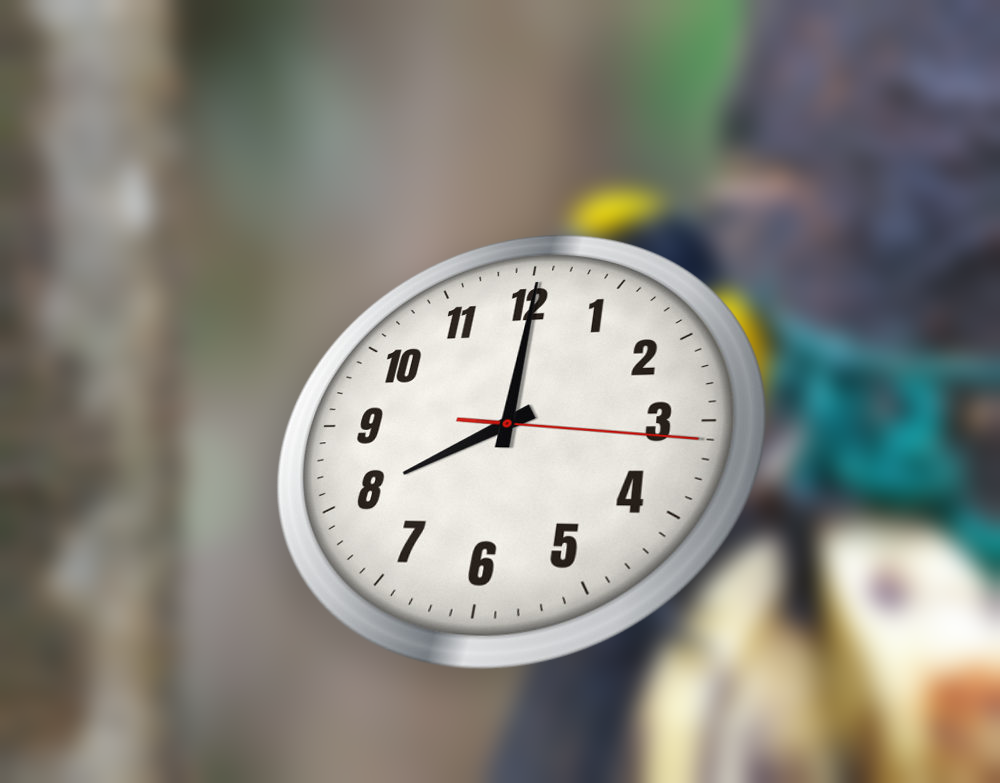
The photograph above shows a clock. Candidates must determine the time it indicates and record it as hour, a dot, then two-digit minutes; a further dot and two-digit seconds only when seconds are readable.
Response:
8.00.16
